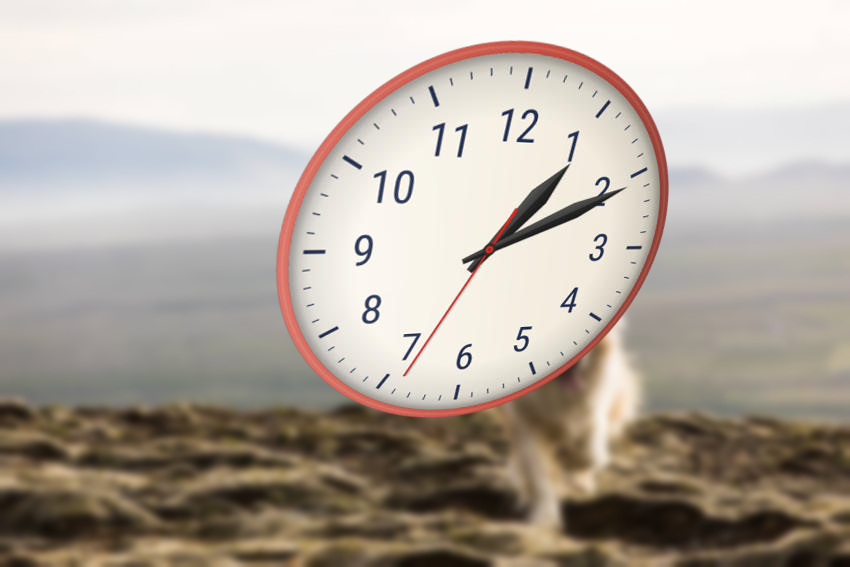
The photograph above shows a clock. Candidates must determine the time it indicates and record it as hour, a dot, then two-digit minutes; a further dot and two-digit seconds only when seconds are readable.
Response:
1.10.34
